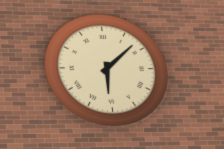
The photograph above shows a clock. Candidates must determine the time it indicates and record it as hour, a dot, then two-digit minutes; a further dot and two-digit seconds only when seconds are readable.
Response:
6.08
